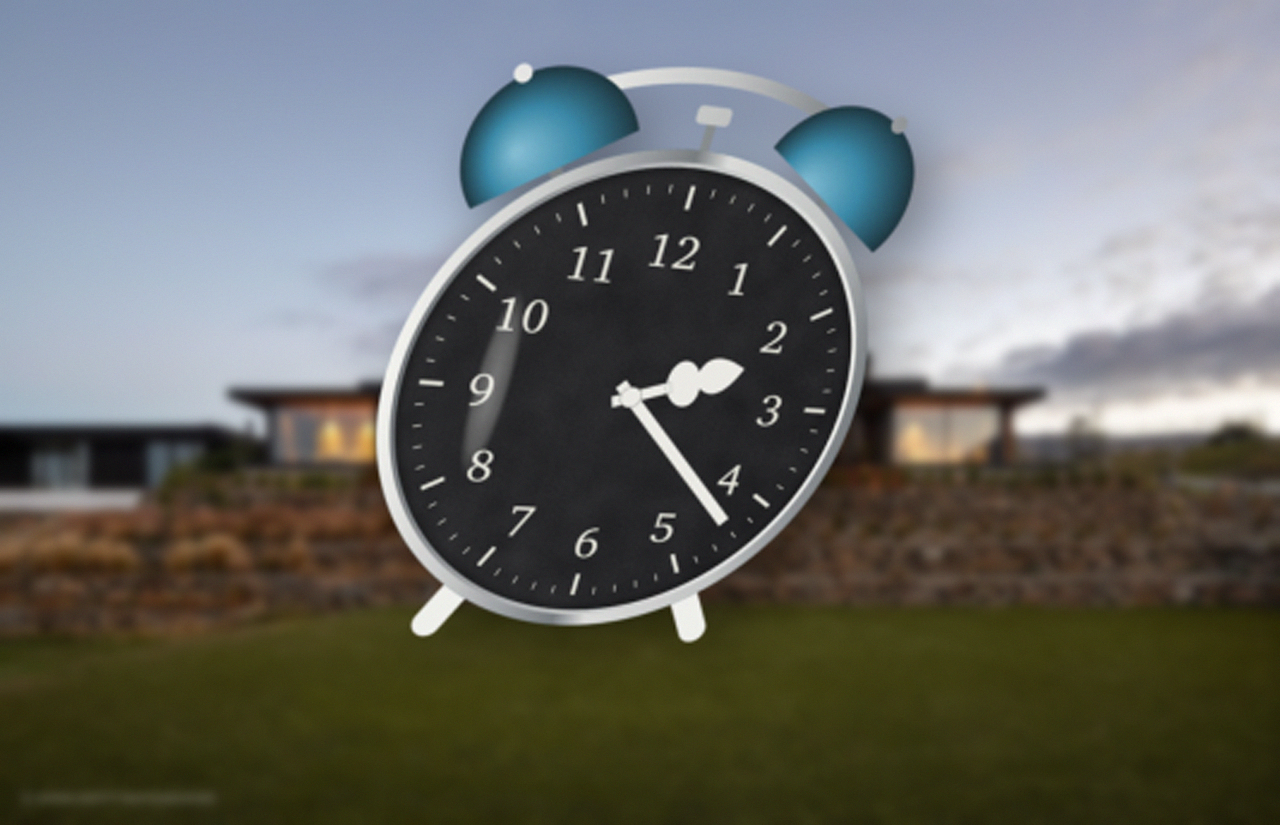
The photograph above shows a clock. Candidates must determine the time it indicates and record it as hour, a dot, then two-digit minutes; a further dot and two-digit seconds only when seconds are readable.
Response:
2.22
